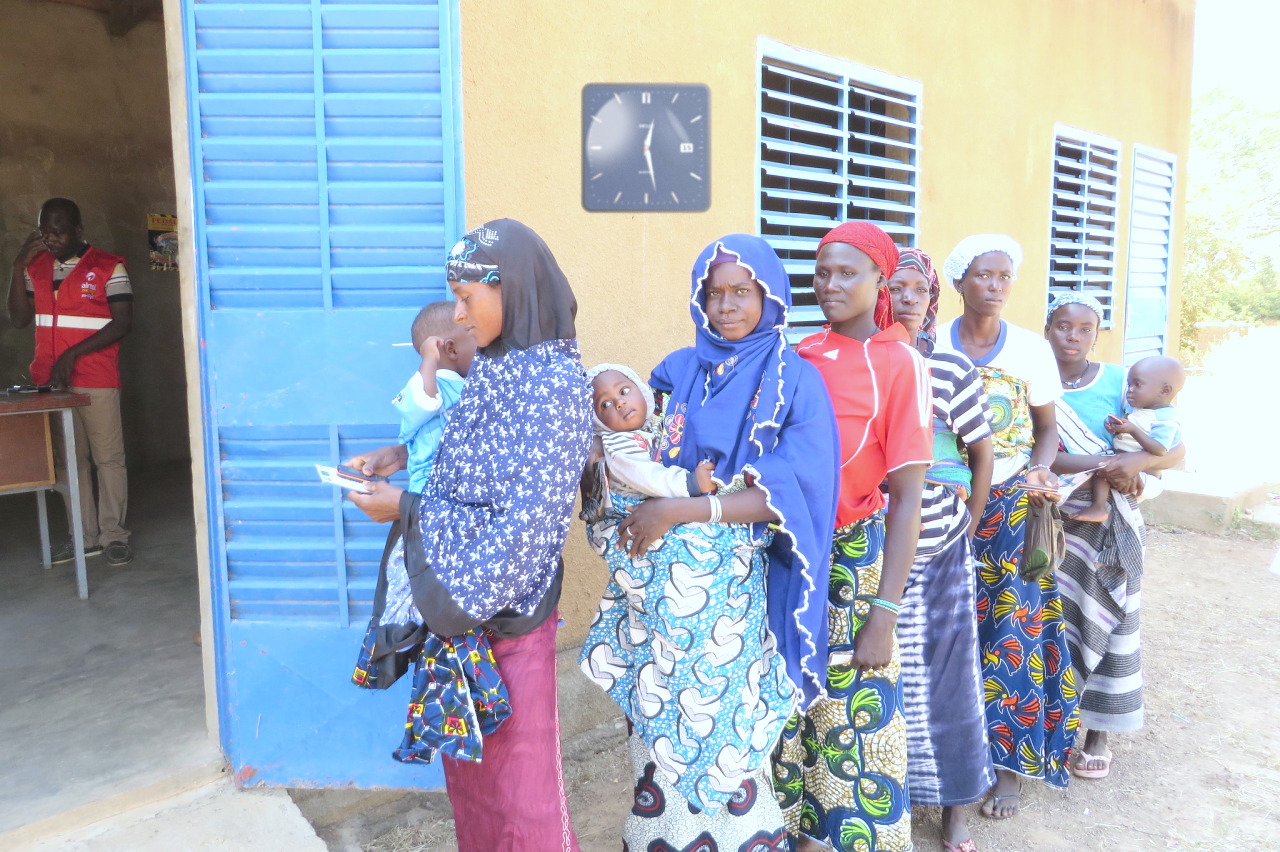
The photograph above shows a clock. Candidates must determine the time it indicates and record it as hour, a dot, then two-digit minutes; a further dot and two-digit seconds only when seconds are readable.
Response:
12.28
